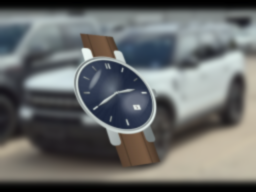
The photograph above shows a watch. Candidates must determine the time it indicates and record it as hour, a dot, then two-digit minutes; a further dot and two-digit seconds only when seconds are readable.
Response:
2.40
